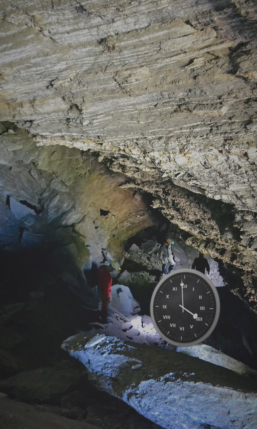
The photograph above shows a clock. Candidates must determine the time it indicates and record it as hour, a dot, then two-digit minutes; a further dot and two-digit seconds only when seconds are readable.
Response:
3.59
